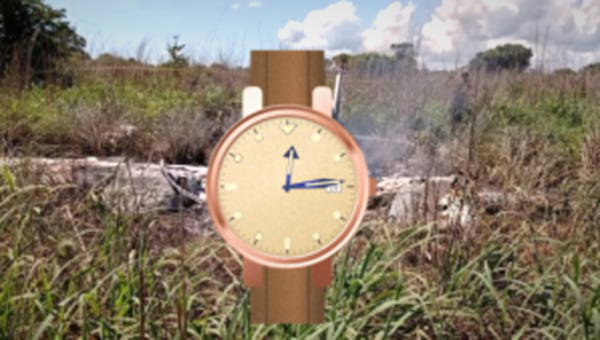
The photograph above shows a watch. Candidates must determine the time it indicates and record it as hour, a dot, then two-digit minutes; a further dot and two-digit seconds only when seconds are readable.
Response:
12.14
